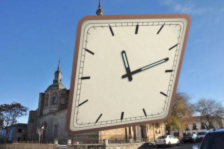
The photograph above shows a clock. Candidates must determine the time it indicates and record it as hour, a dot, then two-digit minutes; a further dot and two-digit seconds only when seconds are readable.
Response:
11.12
